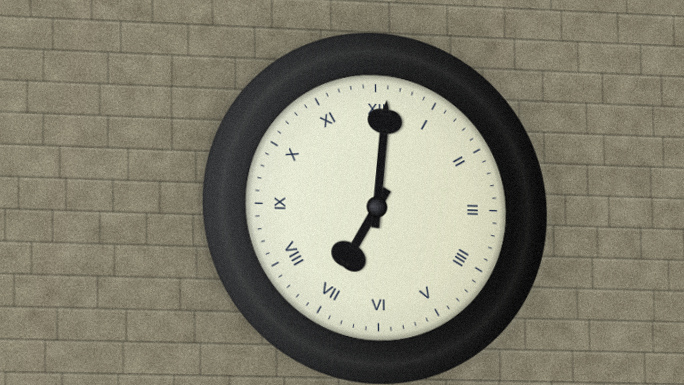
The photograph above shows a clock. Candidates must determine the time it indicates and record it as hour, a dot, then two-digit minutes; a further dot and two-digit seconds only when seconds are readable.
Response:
7.01
